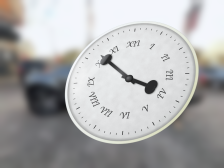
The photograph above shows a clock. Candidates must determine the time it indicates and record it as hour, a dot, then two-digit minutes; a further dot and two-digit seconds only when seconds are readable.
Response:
3.52
